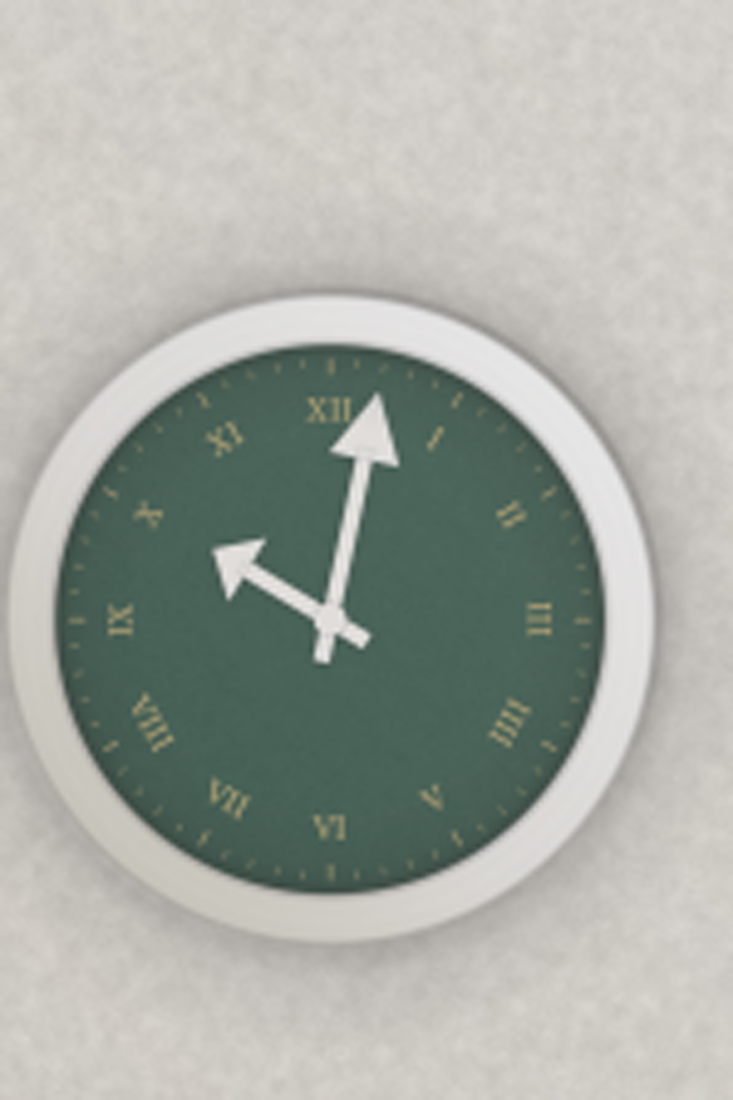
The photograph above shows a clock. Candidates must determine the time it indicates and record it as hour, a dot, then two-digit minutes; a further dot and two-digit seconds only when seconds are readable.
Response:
10.02
